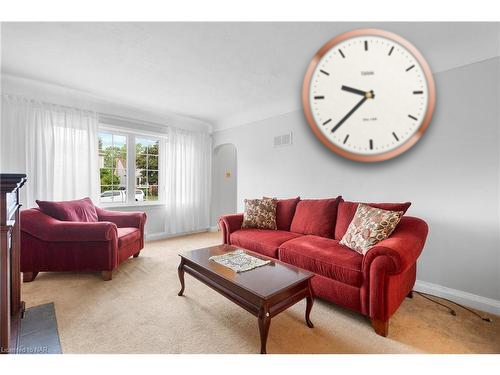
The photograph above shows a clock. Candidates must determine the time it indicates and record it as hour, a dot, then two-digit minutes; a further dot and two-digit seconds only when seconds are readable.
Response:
9.38
